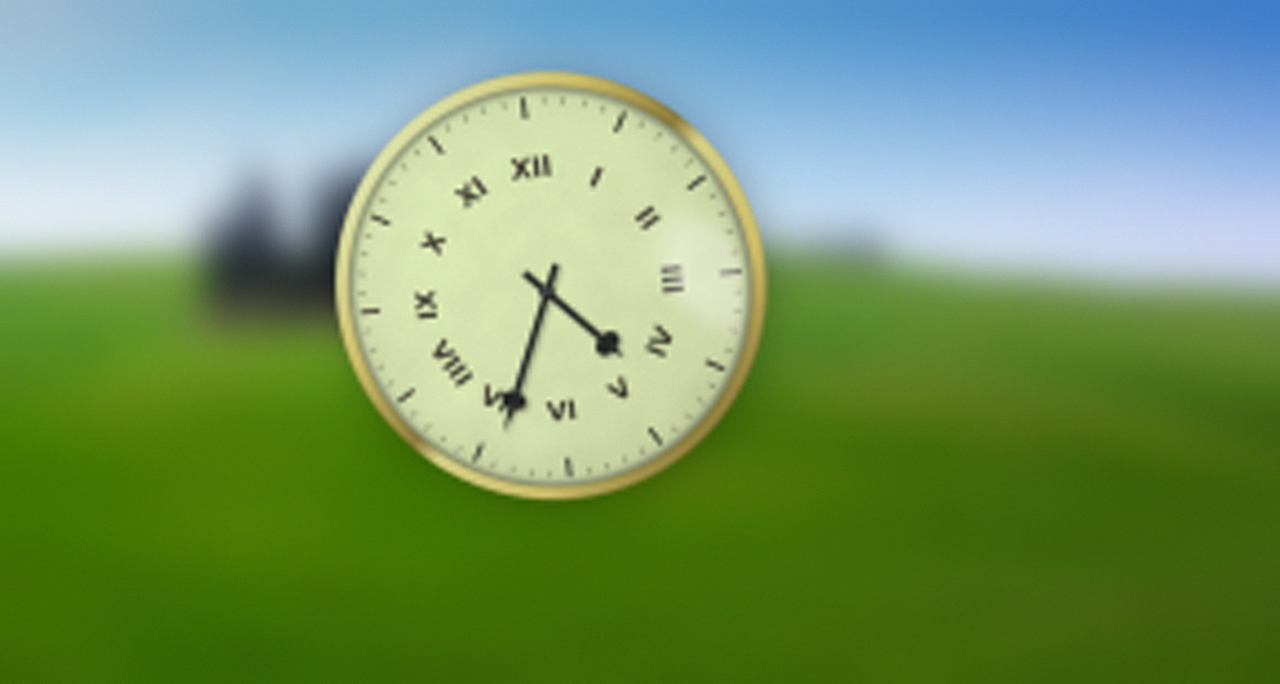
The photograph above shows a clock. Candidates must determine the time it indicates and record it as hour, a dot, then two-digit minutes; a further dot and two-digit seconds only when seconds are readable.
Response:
4.34
